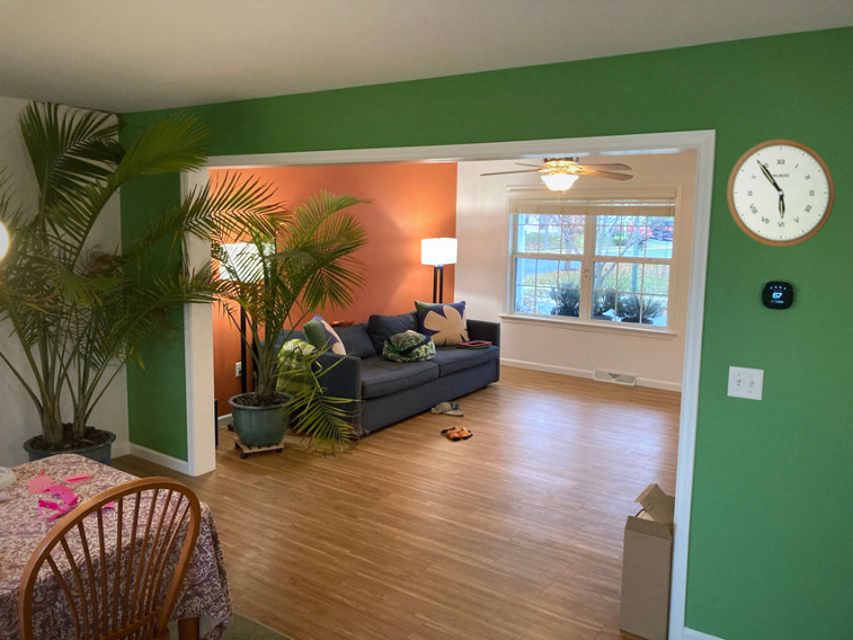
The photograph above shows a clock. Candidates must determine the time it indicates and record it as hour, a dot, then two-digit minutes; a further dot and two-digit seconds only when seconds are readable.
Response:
5.54
